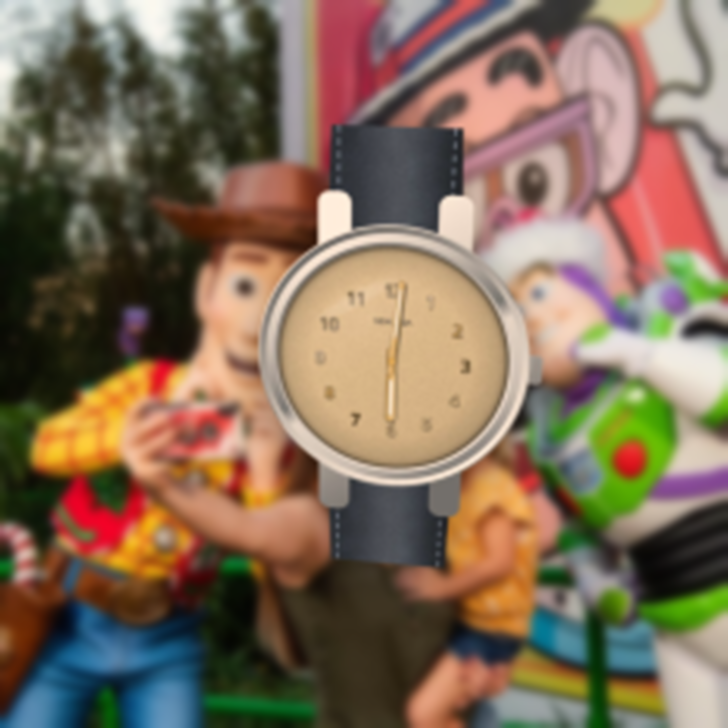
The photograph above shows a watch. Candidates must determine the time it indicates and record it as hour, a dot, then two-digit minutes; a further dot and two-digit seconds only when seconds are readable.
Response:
6.01
